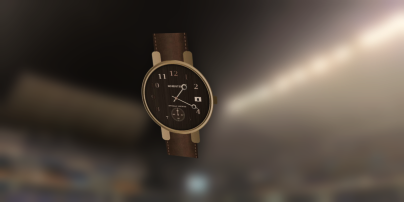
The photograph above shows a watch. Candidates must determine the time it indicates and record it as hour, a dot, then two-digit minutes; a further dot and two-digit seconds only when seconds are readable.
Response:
1.19
